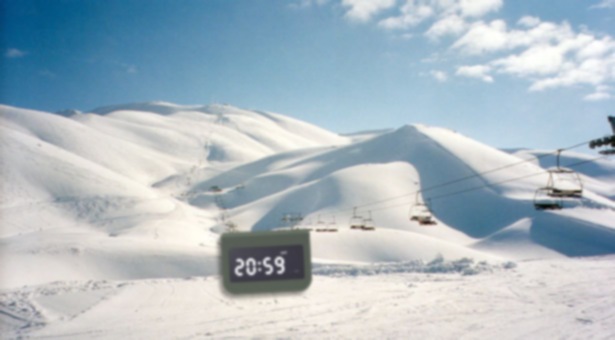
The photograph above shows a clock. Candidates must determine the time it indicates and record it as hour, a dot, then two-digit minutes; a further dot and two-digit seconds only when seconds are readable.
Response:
20.59
